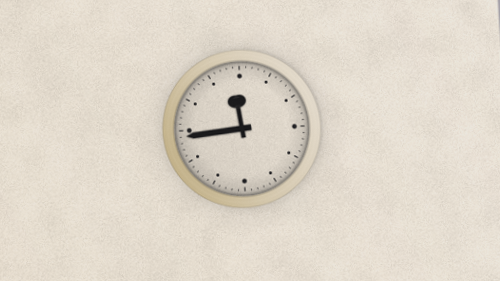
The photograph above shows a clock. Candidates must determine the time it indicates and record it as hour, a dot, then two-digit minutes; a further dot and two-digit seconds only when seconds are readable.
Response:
11.44
